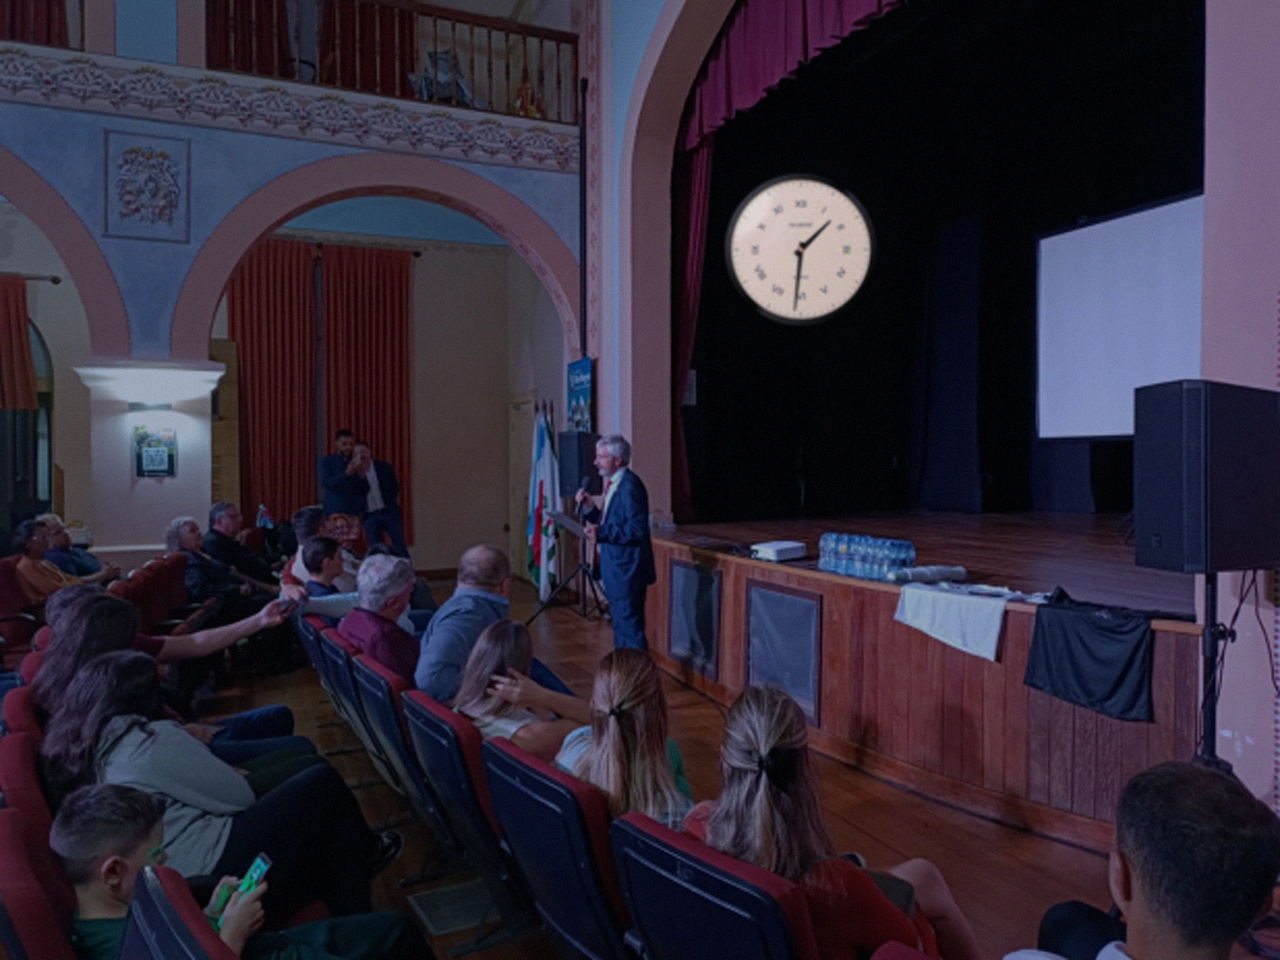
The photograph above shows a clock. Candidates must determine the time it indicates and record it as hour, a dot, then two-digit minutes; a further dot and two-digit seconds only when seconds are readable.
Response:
1.31
